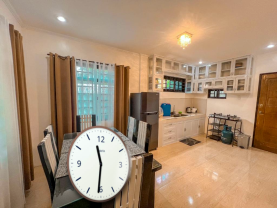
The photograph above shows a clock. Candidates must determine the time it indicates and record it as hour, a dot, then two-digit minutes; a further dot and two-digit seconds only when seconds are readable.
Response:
11.31
